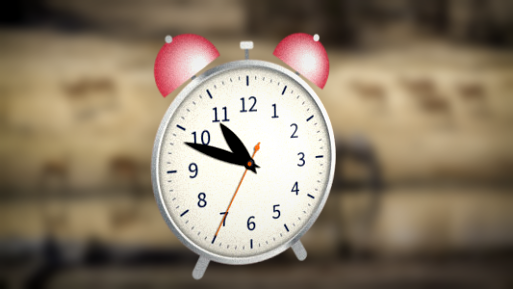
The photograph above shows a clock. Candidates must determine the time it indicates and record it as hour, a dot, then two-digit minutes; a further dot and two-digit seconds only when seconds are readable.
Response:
10.48.35
